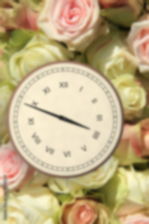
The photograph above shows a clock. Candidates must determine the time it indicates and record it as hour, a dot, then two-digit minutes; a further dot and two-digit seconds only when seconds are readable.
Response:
3.49
